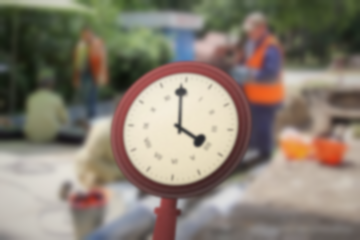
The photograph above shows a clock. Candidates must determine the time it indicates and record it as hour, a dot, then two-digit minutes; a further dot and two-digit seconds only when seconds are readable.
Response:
3.59
